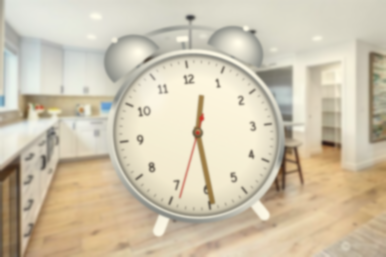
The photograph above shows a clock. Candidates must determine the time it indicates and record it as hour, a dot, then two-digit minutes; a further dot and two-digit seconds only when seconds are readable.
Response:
12.29.34
